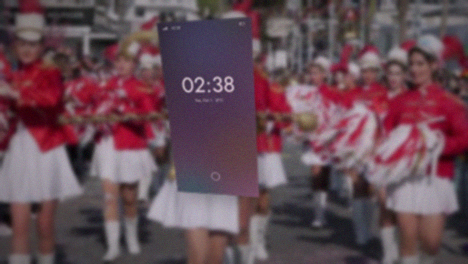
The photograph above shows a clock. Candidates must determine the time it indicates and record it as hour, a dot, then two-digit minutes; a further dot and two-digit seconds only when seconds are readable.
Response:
2.38
